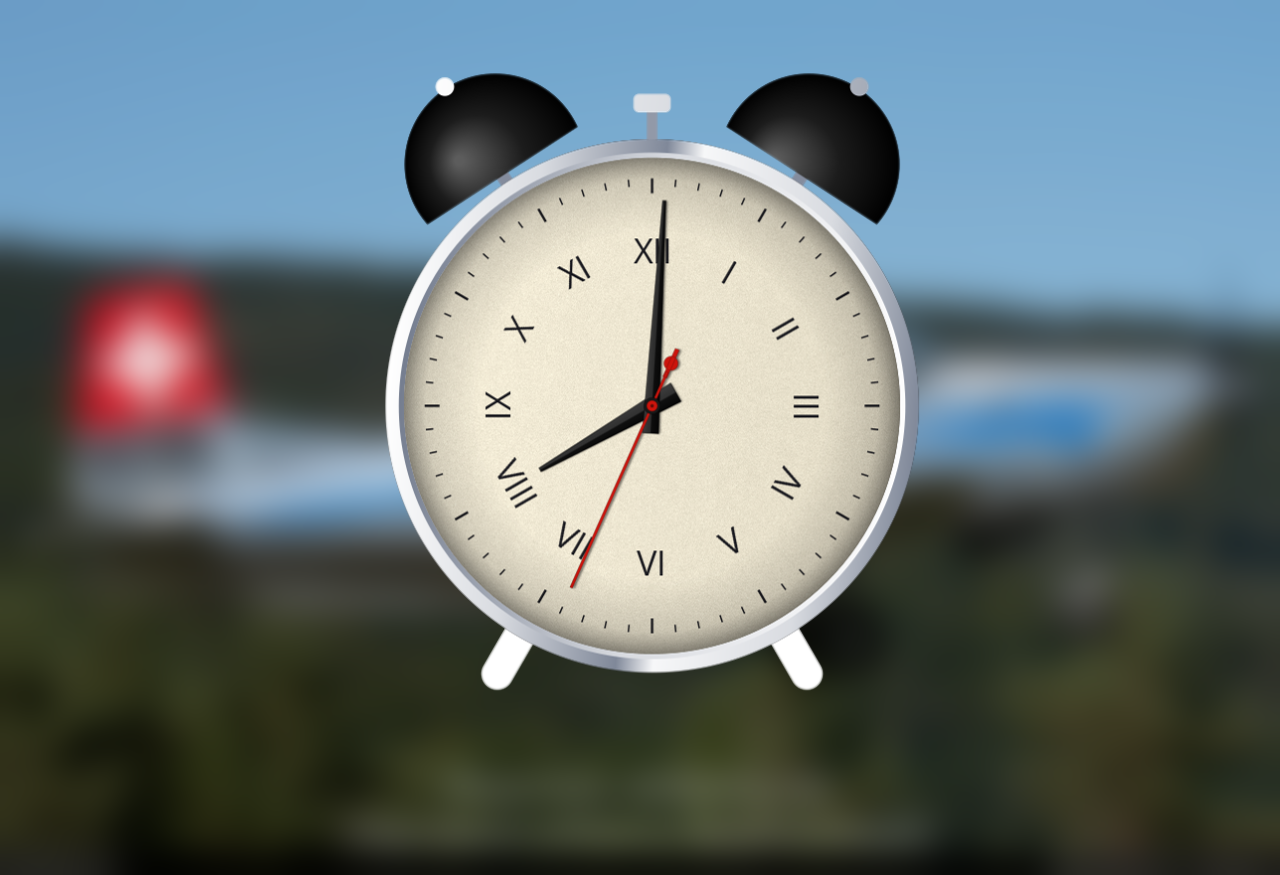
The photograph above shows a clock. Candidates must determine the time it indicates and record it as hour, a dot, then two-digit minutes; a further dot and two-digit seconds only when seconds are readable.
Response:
8.00.34
